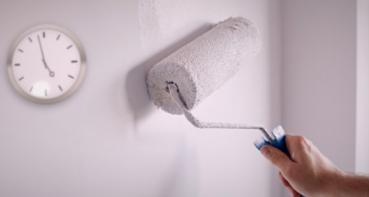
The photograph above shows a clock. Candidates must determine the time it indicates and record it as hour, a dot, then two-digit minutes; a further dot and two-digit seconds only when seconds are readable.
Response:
4.58
